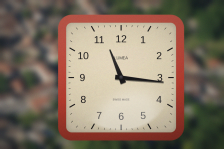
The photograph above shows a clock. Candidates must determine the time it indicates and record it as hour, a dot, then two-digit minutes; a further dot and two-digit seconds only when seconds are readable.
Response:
11.16
